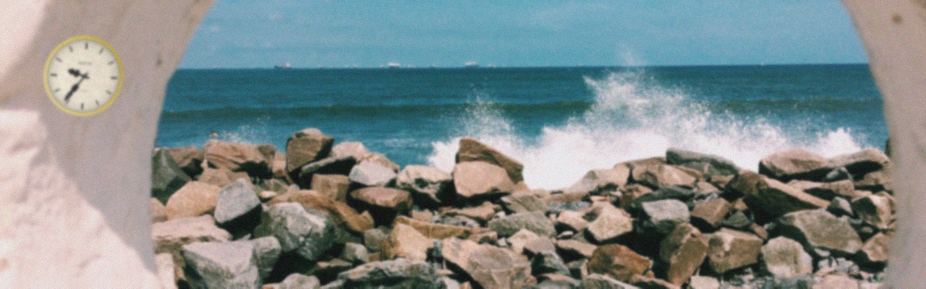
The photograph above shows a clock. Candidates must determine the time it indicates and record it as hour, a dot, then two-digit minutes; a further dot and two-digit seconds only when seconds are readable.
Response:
9.36
